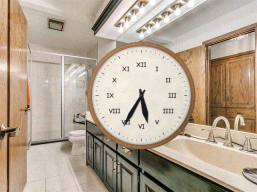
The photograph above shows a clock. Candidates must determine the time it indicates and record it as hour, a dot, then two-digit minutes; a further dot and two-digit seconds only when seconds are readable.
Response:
5.35
